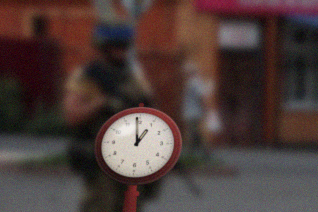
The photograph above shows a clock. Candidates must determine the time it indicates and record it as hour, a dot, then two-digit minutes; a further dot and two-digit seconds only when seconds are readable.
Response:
12.59
